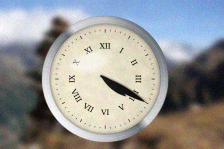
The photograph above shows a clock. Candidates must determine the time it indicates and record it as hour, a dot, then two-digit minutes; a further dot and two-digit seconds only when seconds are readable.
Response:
4.20
